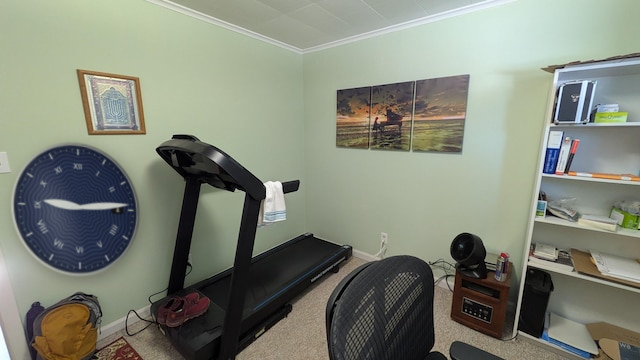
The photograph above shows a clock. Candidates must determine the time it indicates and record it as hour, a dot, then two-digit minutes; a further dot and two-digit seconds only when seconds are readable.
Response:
9.14
